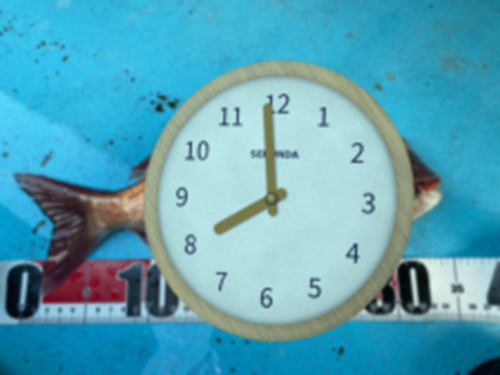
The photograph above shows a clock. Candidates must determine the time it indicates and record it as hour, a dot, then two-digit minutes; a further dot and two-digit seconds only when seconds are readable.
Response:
7.59
